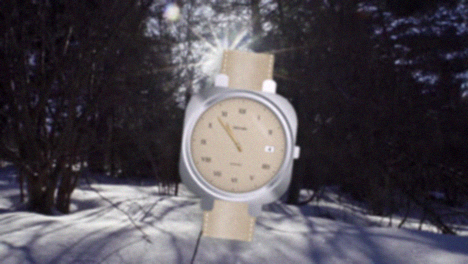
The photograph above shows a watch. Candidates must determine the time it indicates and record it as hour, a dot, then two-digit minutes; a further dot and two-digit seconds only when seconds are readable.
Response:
10.53
